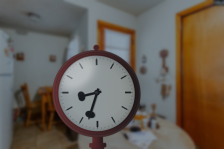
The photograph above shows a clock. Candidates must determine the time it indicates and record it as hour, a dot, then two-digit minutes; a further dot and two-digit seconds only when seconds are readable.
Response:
8.33
